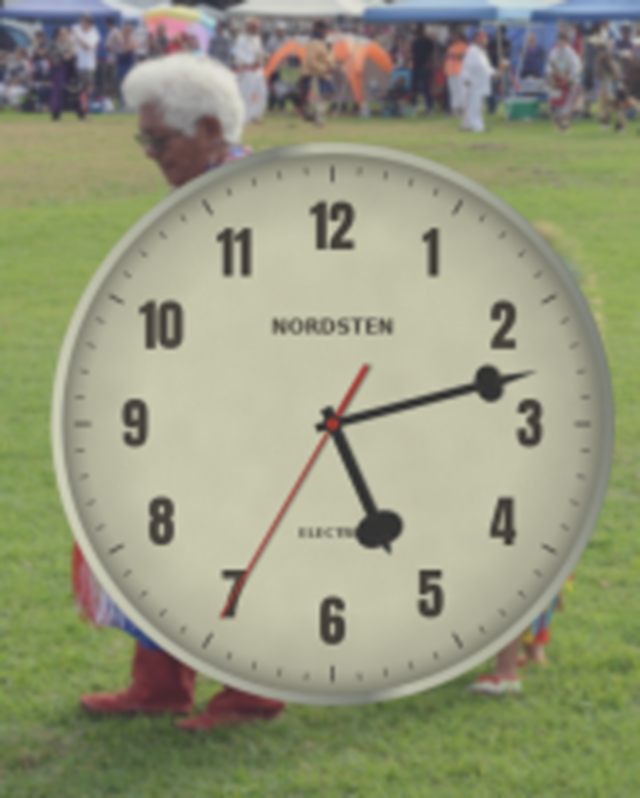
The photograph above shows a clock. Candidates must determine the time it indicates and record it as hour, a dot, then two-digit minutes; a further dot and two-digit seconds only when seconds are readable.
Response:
5.12.35
